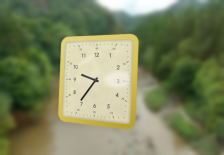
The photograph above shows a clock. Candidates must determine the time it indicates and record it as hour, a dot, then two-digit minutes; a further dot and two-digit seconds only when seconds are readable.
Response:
9.36
